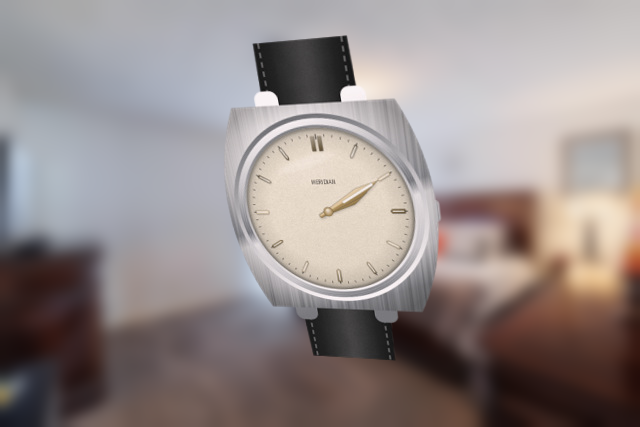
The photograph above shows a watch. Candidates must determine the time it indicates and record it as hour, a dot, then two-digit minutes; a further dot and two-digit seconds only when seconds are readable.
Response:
2.10
